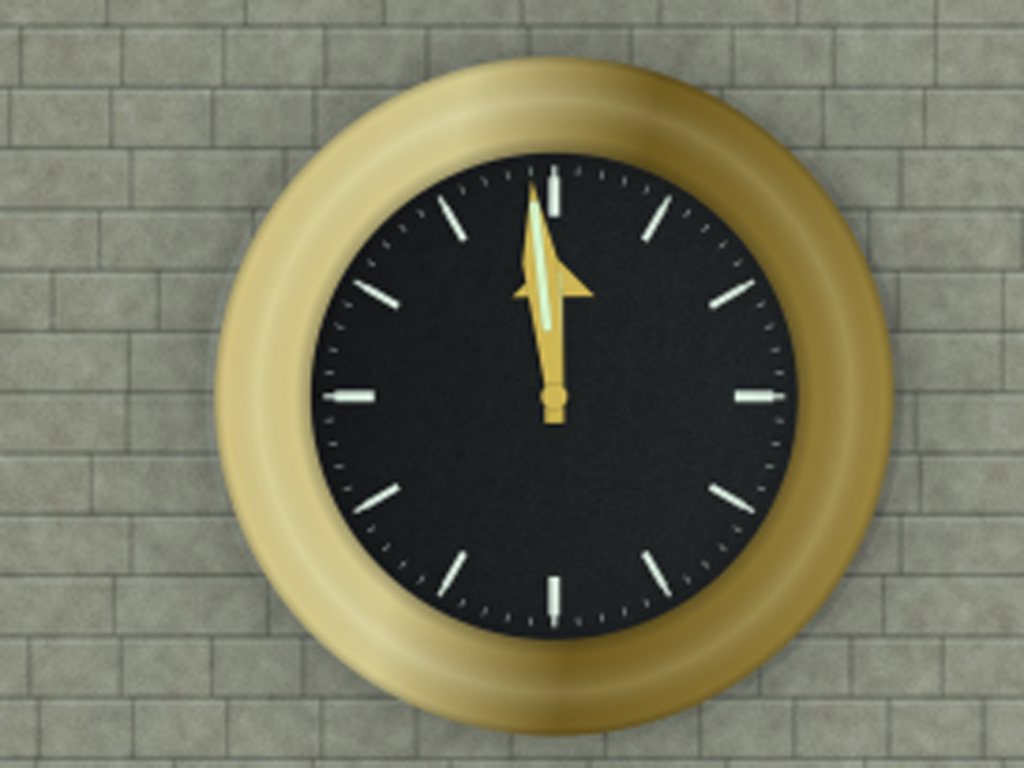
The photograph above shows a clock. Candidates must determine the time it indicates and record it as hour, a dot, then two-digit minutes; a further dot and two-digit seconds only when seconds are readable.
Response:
11.59
